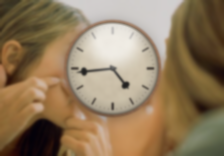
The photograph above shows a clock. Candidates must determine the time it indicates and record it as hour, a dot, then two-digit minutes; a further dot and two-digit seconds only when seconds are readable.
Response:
4.44
